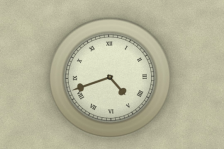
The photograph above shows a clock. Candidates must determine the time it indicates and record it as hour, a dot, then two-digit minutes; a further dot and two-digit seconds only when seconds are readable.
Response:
4.42
